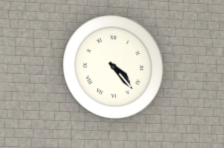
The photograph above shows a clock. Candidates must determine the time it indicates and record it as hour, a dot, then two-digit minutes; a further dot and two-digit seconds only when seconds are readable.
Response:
4.23
